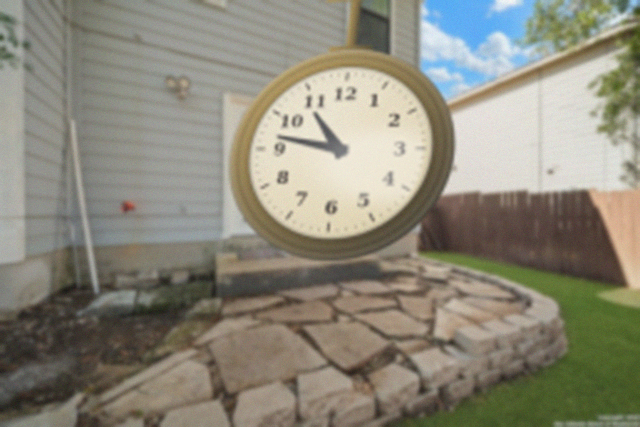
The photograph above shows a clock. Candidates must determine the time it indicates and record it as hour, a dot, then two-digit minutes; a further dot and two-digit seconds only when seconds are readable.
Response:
10.47
